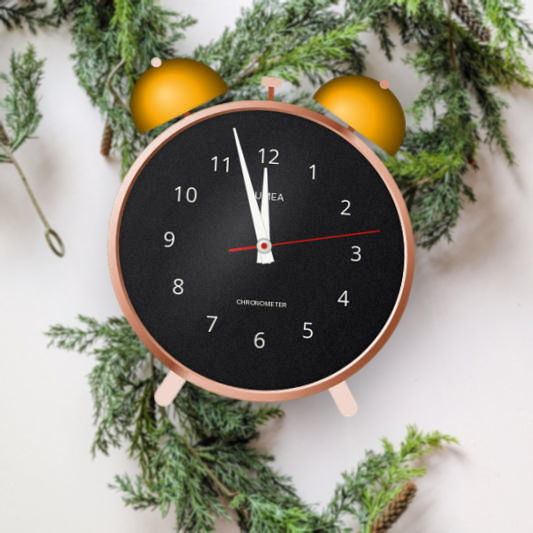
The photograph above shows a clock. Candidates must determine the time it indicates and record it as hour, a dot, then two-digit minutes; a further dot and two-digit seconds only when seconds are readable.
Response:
11.57.13
